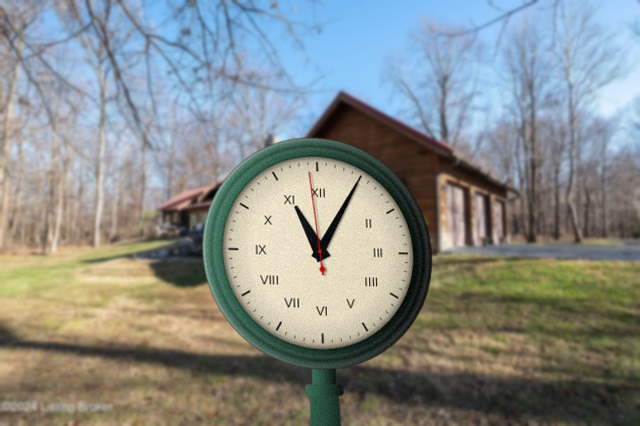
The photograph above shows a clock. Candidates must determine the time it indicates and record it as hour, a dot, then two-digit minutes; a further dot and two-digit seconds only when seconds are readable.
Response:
11.04.59
